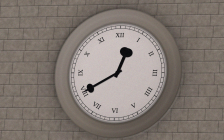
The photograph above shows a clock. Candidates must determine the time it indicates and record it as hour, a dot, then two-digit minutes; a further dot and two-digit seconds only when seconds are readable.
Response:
12.40
